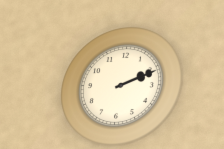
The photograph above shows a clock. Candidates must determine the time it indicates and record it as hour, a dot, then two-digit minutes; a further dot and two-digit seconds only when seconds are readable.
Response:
2.11
